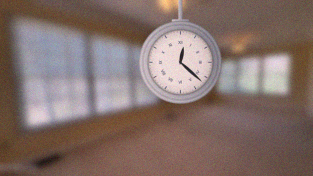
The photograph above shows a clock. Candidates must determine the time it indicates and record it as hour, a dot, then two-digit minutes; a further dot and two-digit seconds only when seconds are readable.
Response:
12.22
